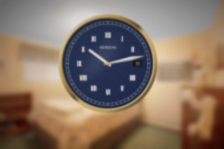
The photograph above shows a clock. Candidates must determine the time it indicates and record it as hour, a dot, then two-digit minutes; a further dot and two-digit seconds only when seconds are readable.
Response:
10.13
